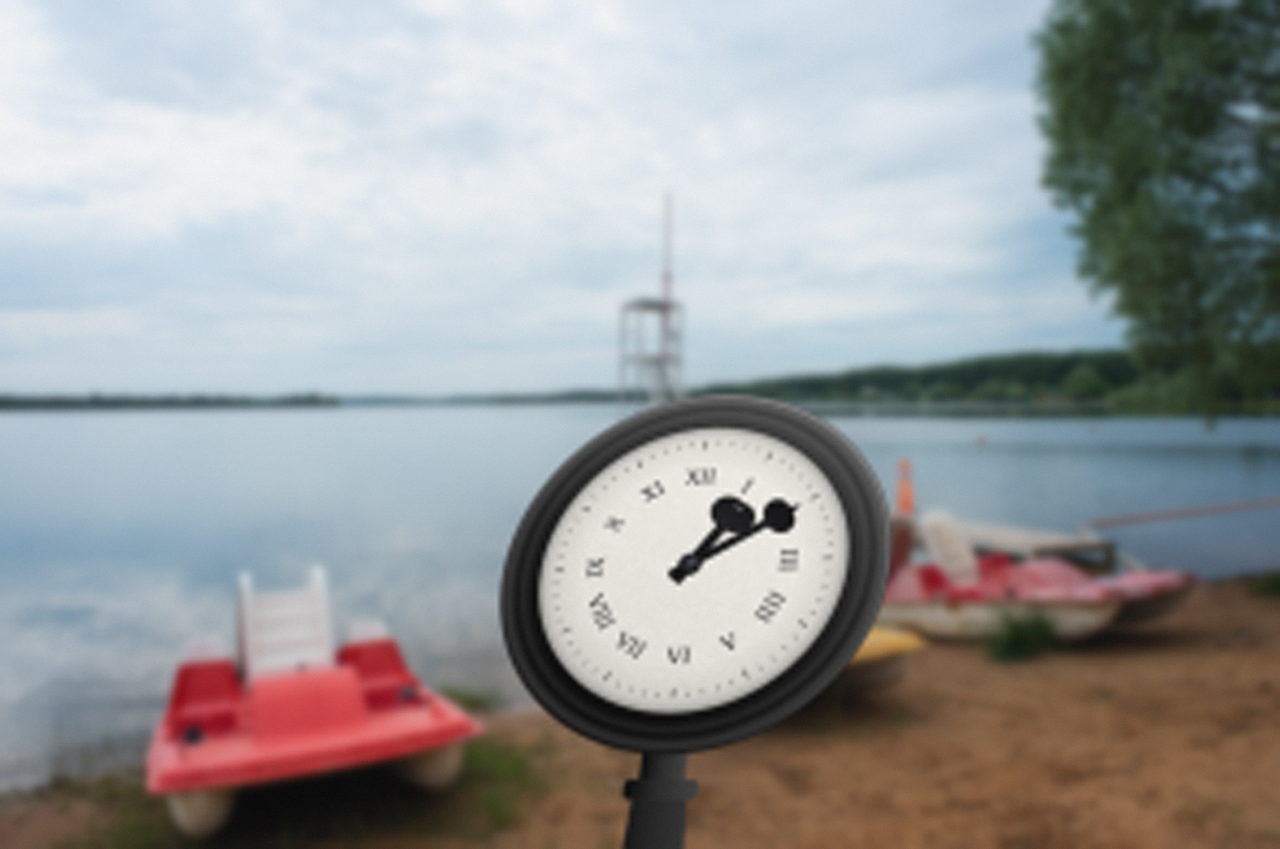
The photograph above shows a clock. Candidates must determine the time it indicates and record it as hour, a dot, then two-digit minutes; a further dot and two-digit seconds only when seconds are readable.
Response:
1.10
